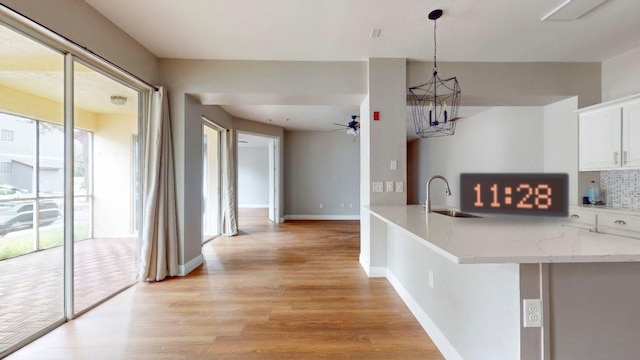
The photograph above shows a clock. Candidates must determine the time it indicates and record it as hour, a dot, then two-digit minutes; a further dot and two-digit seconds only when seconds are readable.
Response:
11.28
